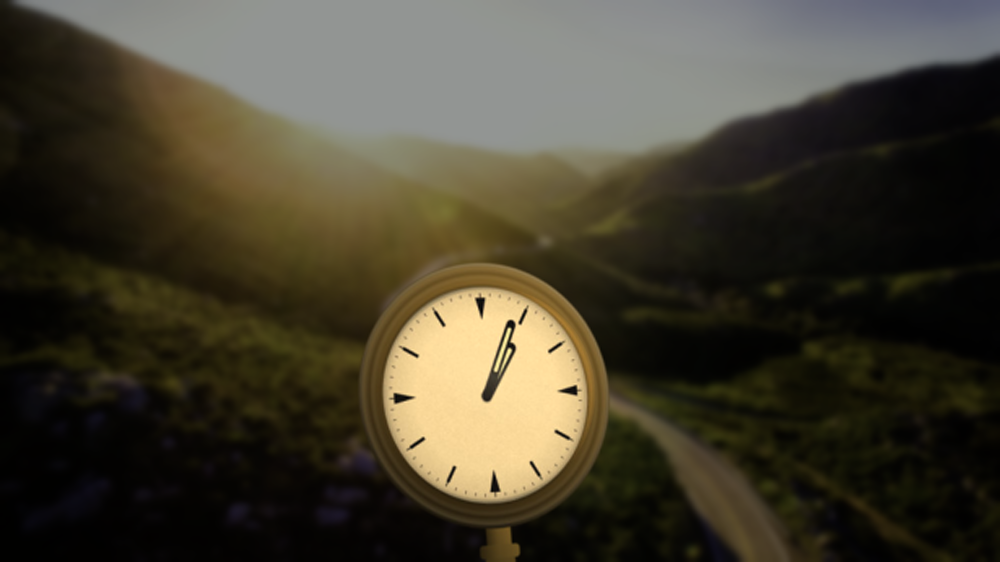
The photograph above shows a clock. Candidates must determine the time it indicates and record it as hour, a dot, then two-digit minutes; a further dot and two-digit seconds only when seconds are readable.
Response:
1.04
